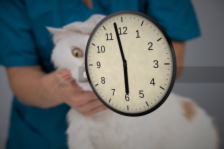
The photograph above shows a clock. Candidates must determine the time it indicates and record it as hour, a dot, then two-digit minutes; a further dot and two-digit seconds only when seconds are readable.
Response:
5.58
